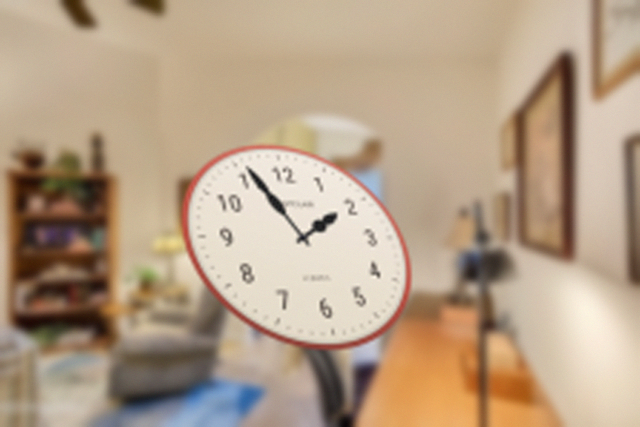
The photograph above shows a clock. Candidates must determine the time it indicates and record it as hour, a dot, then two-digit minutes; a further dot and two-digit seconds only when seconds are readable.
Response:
1.56
